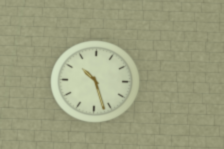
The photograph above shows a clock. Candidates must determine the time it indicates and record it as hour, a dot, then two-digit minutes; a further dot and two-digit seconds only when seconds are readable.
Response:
10.27
